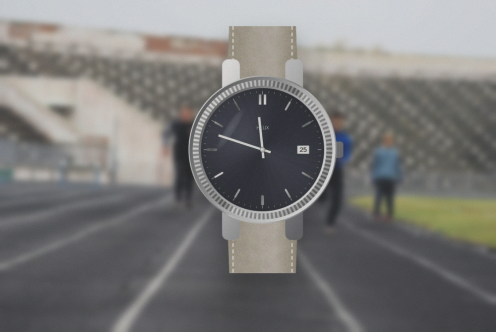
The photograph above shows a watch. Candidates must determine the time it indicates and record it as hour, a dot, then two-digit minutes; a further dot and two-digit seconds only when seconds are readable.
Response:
11.48
